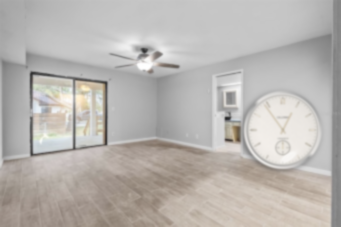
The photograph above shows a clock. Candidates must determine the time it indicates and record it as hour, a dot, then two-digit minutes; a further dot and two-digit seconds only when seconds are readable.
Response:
12.54
